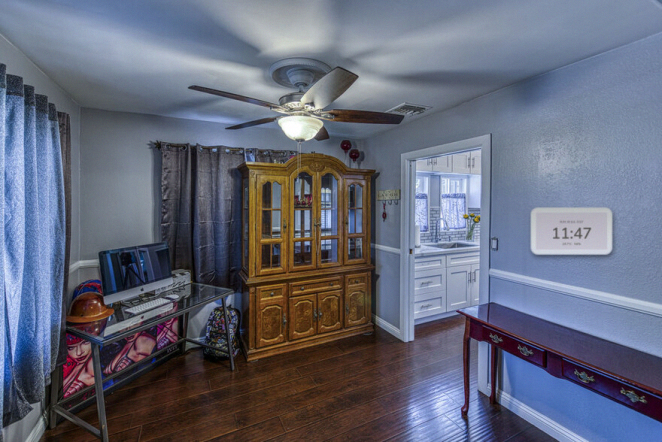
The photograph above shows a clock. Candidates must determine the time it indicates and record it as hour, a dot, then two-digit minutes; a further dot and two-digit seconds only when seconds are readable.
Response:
11.47
